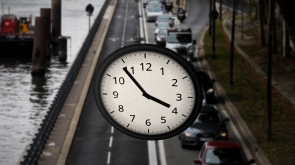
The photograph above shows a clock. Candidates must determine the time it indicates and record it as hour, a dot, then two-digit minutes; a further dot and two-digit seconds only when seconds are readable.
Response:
3.54
